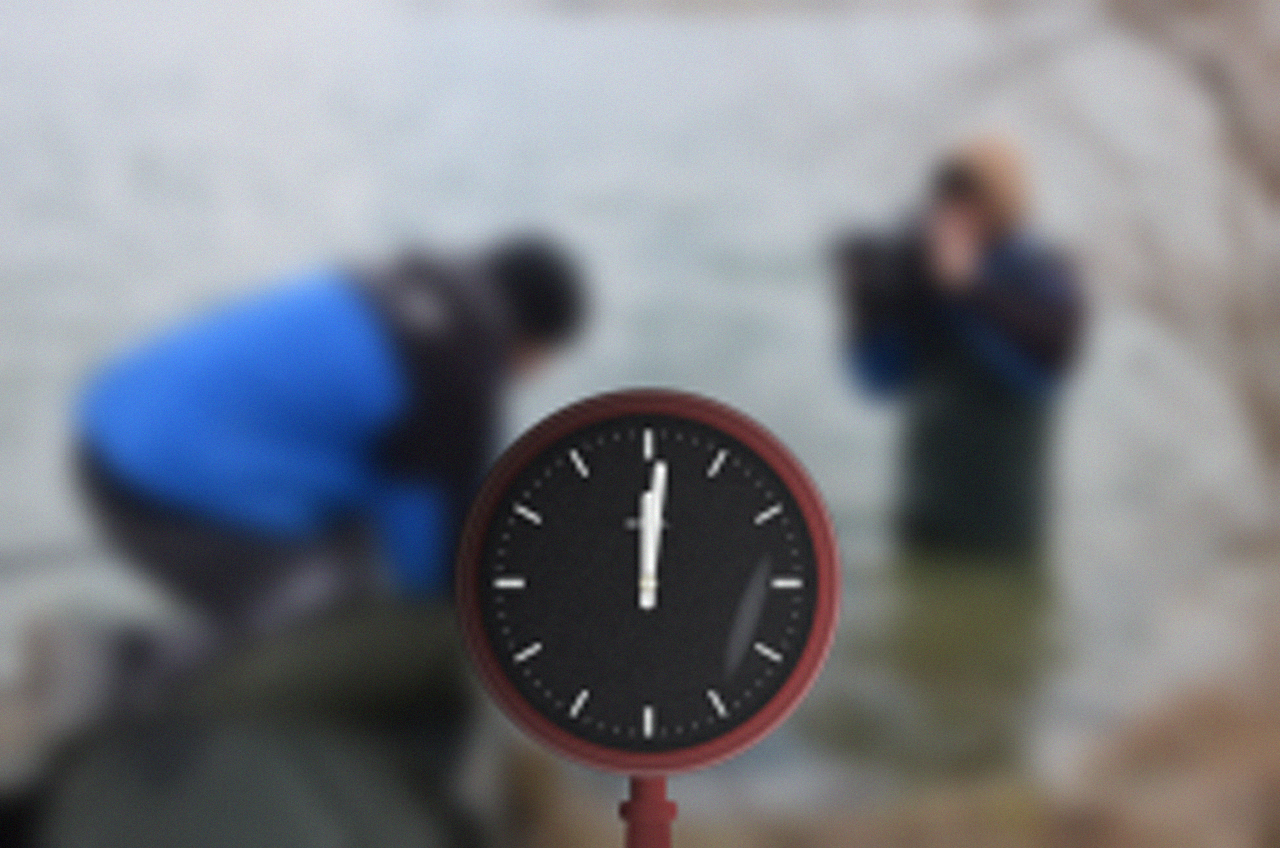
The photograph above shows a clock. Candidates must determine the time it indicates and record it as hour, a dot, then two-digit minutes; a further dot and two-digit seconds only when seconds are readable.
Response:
12.01
